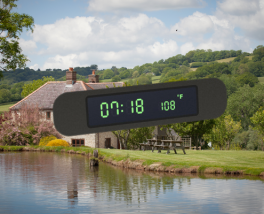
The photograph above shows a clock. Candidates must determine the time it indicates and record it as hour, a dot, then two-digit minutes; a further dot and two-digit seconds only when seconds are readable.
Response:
7.18
